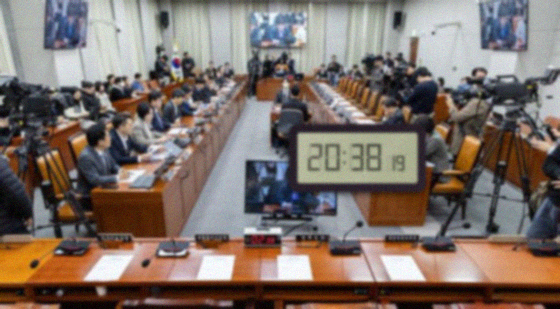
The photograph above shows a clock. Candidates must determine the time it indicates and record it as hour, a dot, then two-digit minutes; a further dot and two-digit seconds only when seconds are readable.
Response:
20.38.19
